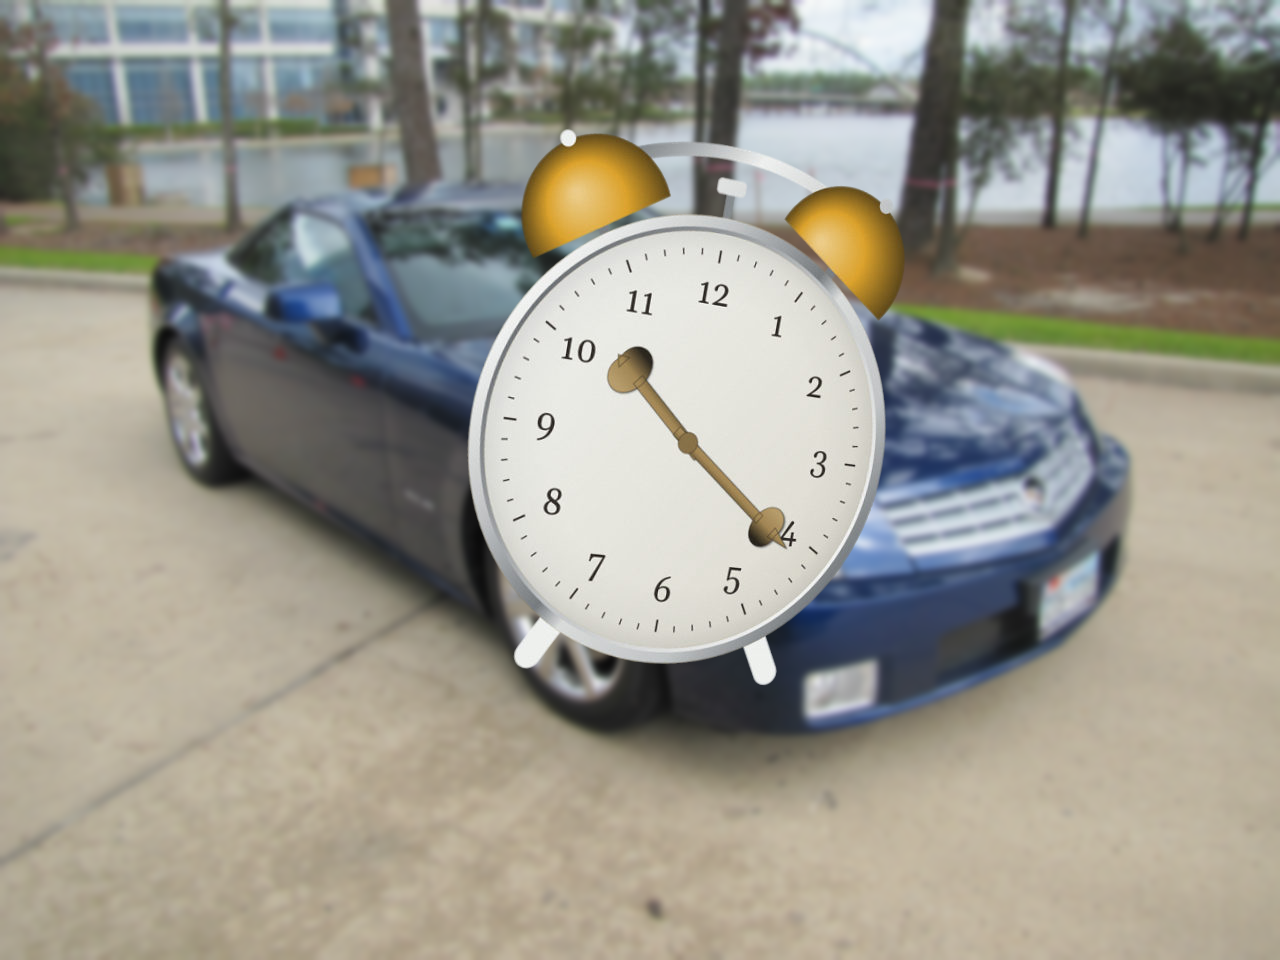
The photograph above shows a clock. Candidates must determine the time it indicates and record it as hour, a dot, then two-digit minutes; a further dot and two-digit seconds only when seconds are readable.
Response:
10.21
